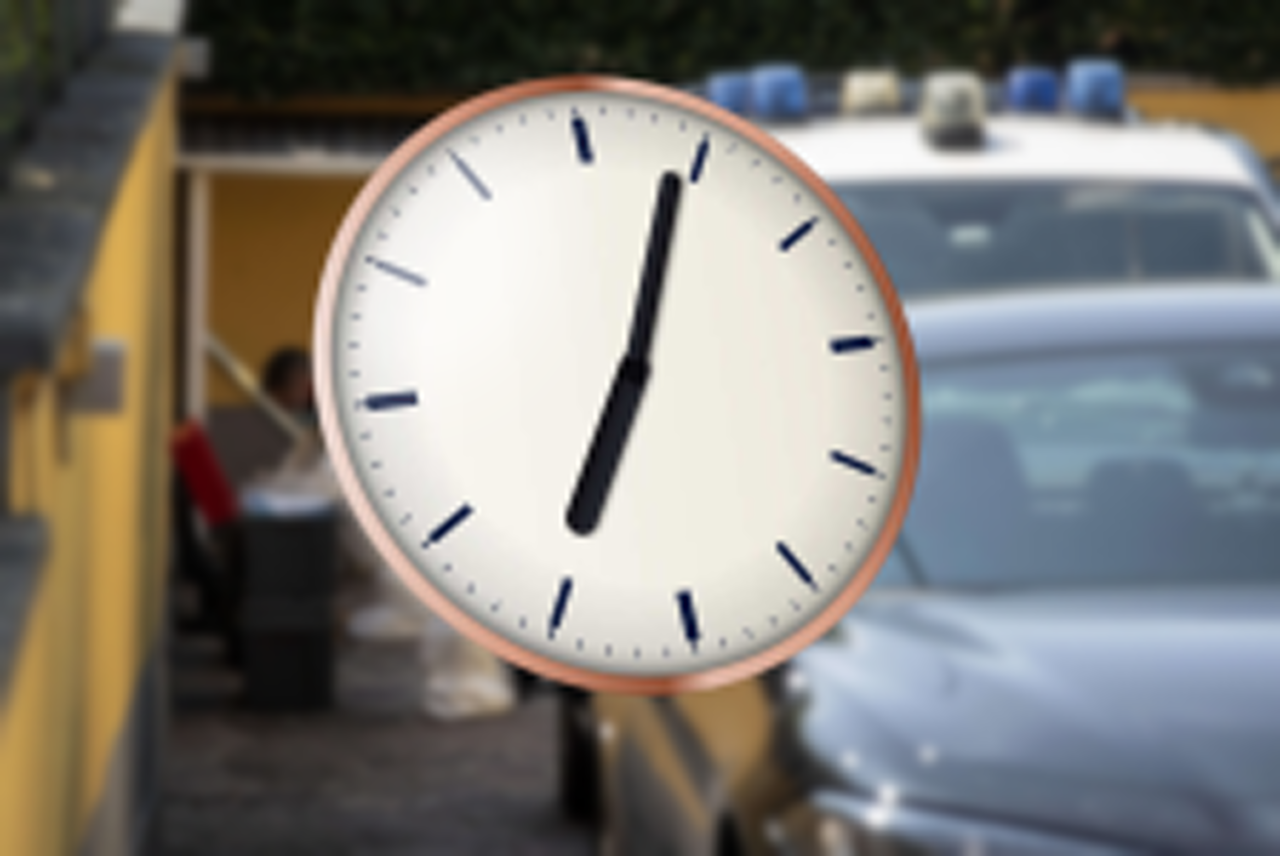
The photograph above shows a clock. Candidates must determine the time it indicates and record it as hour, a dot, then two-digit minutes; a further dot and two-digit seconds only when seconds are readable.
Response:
7.04
